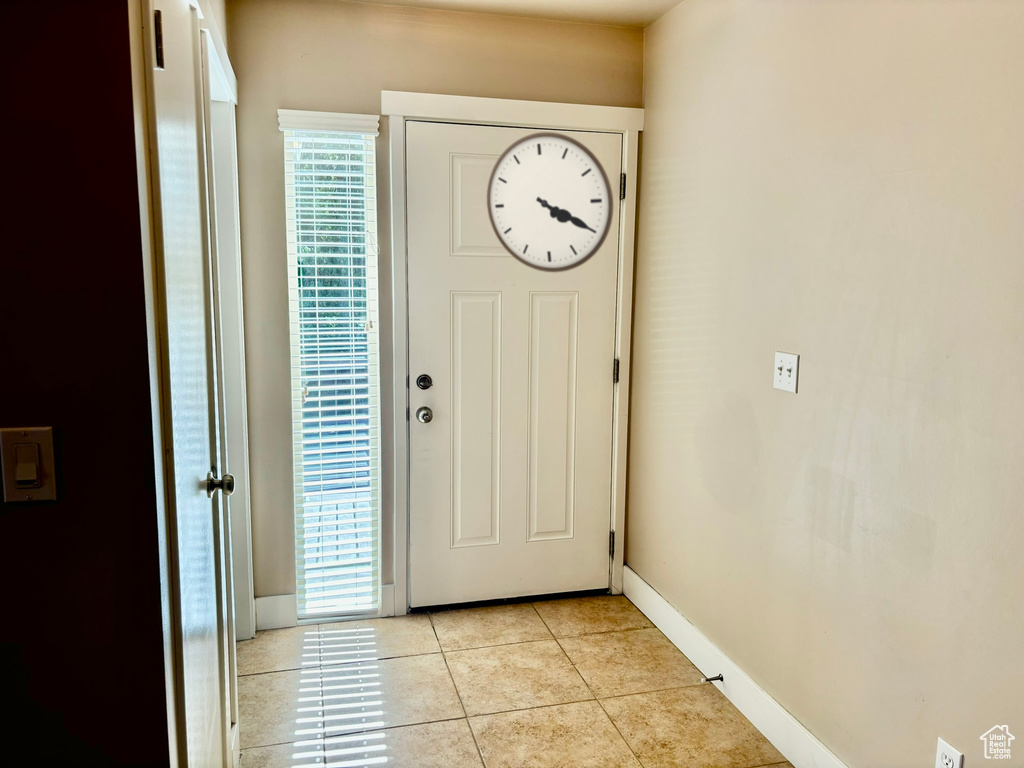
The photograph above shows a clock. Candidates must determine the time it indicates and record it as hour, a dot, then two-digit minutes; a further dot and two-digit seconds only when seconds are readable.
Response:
4.20
